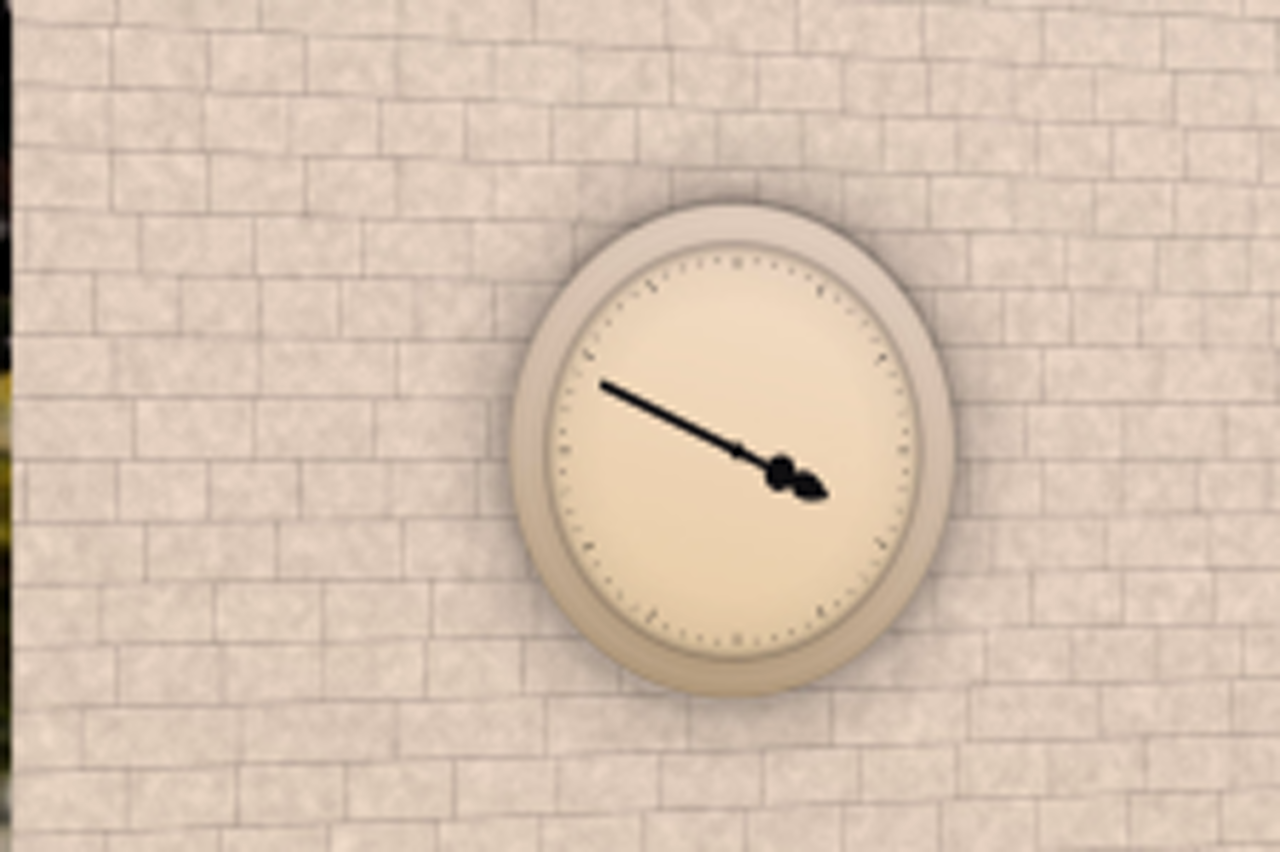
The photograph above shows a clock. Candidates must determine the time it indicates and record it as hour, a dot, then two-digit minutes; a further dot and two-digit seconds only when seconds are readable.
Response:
3.49
